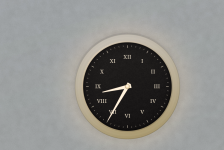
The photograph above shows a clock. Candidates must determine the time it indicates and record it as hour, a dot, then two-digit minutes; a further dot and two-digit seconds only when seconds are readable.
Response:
8.35
